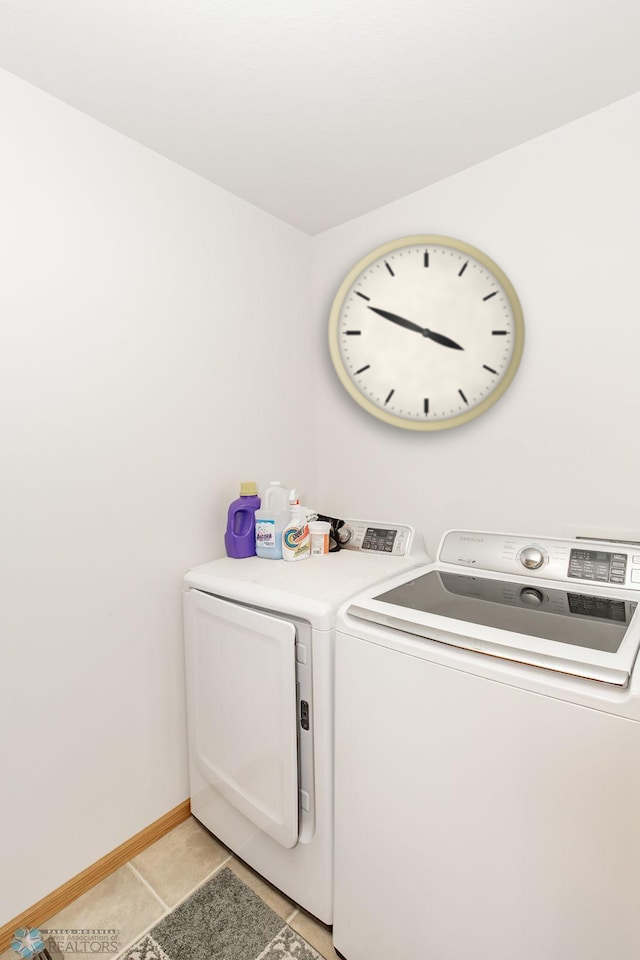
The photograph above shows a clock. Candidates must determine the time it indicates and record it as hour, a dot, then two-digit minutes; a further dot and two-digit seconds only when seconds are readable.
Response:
3.49
